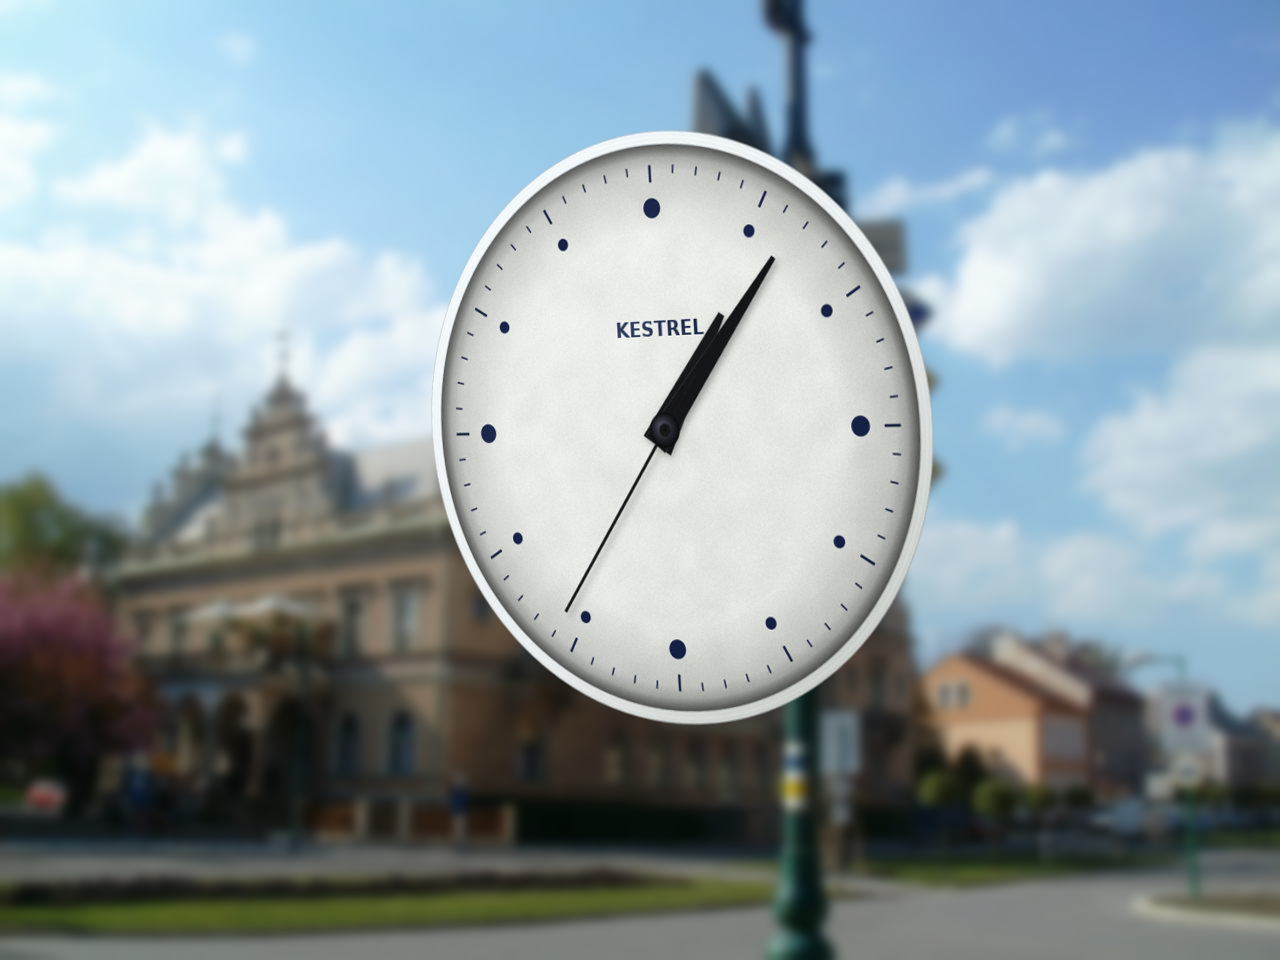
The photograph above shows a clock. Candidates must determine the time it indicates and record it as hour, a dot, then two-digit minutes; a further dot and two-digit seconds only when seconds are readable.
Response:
1.06.36
